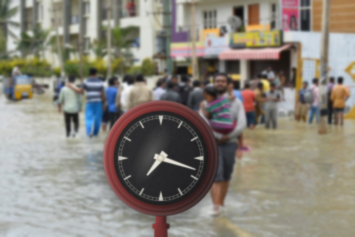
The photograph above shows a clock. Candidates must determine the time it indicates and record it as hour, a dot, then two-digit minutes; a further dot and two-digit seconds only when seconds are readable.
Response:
7.18
